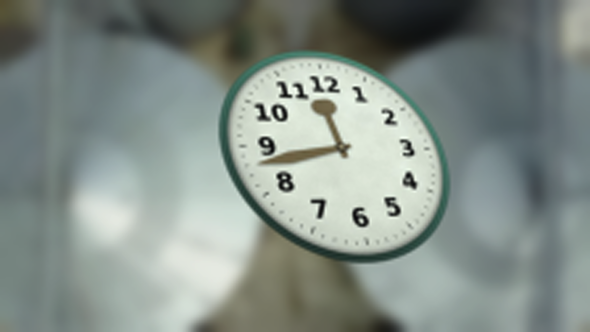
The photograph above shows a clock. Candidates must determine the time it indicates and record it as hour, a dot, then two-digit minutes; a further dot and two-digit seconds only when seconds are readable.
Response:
11.43
